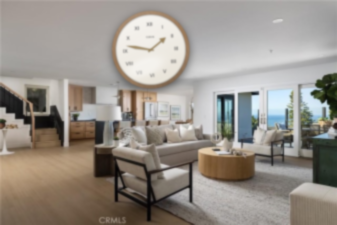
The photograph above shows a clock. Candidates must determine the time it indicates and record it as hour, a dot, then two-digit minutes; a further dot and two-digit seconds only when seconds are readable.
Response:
1.47
